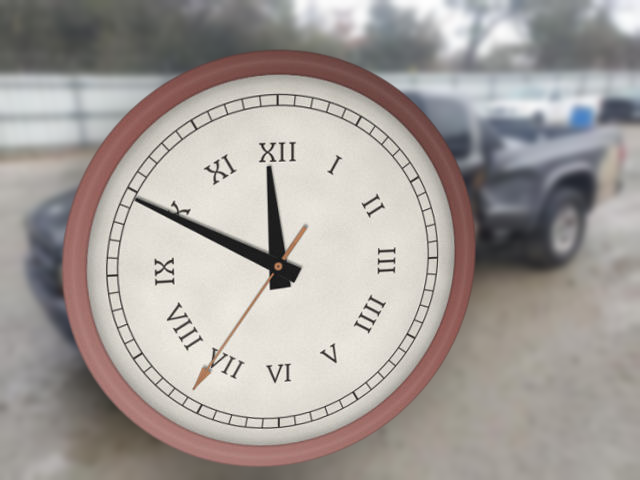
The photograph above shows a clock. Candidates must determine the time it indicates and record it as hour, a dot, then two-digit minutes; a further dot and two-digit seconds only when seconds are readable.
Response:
11.49.36
